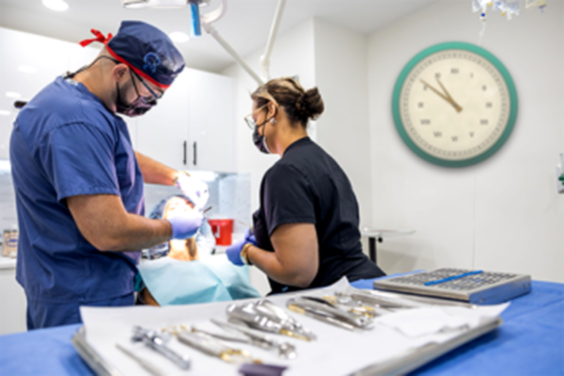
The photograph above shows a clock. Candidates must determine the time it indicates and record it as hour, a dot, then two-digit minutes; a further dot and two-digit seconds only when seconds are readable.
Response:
10.51
